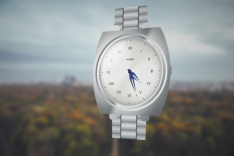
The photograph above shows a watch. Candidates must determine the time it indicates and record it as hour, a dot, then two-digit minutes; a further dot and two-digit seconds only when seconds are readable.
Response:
4.27
